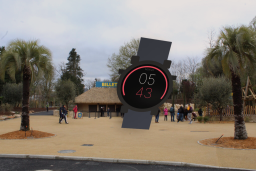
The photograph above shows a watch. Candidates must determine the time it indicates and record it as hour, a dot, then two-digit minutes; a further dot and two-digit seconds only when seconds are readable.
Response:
5.43
